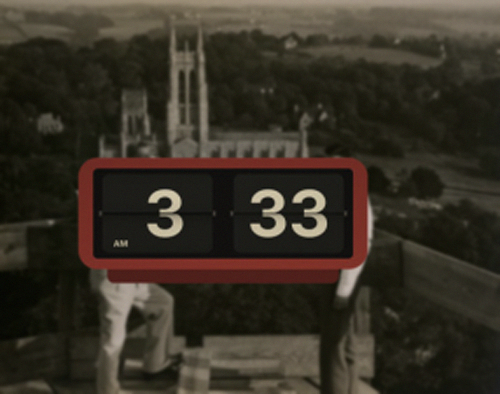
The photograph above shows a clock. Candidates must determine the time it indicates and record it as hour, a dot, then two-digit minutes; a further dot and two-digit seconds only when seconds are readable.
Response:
3.33
